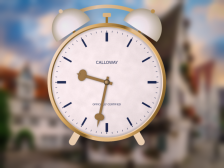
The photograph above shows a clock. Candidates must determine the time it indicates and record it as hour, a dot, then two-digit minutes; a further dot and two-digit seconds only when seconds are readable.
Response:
9.32
